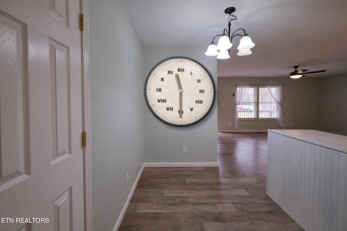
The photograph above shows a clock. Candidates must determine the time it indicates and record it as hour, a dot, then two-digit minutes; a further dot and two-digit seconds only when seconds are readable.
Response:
11.30
